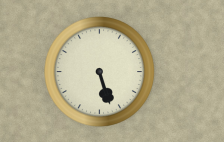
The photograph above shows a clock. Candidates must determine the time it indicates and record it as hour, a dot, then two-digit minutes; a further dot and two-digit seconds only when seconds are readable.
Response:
5.27
